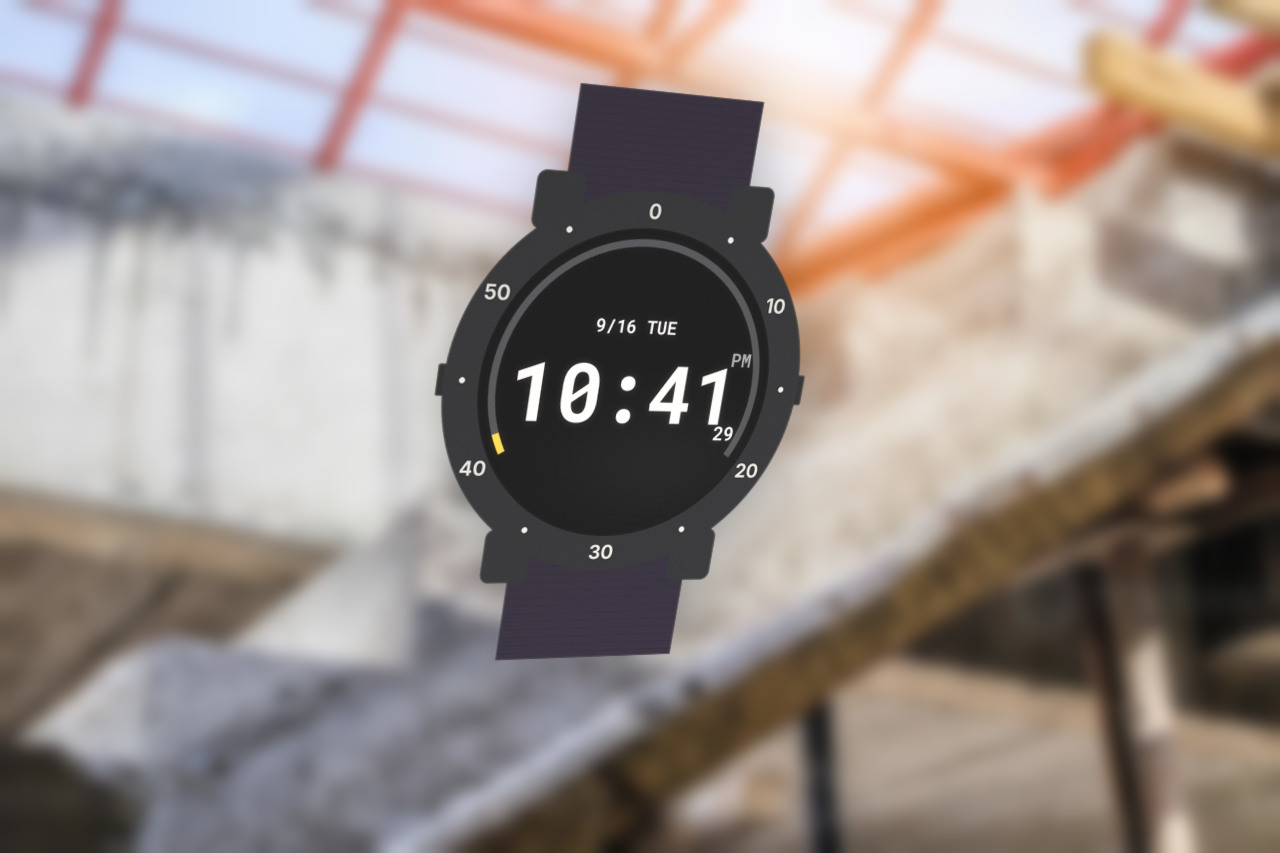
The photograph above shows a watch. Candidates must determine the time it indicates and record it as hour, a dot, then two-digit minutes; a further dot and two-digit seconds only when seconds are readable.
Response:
10.41.29
